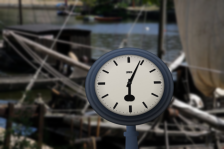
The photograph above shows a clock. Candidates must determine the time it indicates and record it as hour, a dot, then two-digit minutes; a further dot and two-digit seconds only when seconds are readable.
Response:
6.04
